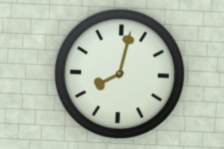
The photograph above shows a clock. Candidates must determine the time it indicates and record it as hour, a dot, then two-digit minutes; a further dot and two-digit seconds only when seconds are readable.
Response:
8.02
